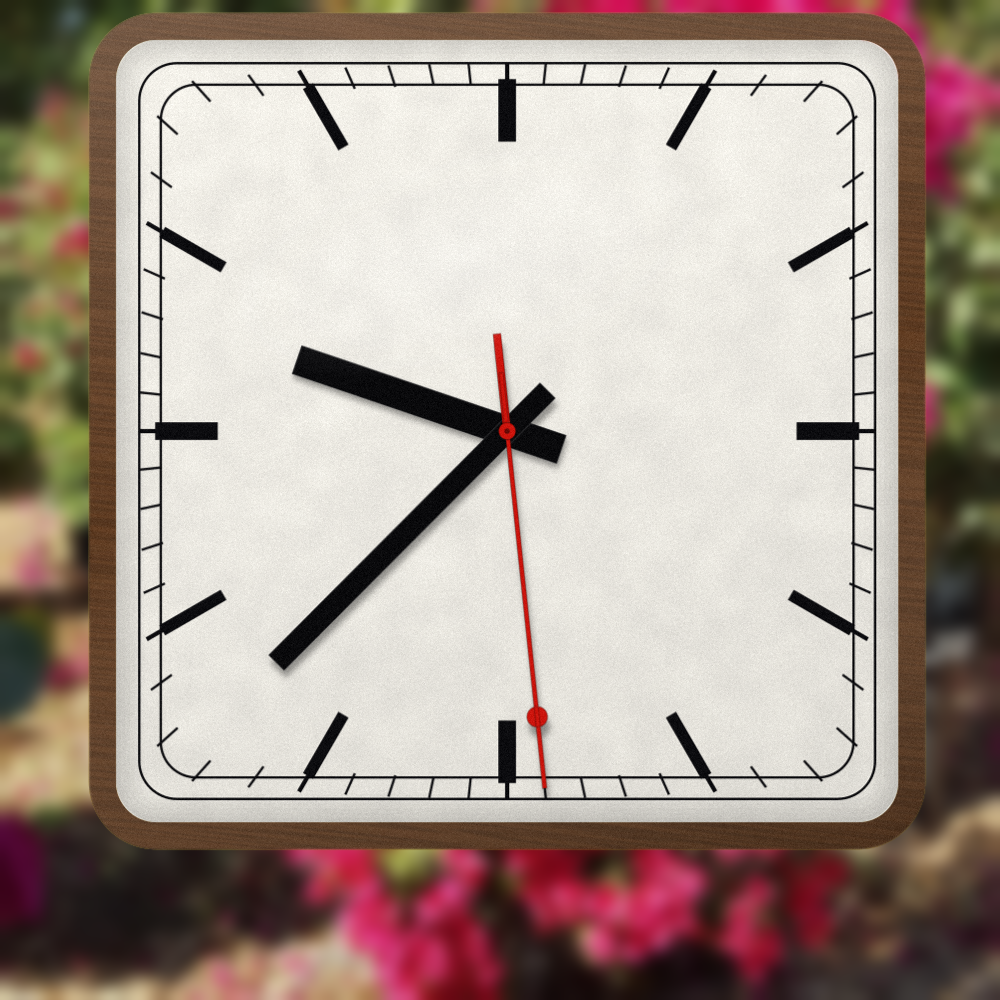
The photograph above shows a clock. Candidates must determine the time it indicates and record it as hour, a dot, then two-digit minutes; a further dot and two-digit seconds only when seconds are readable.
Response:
9.37.29
